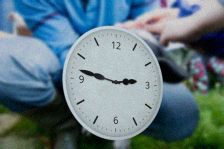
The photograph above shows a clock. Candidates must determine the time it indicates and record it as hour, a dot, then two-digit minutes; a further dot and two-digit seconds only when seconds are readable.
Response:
2.47
